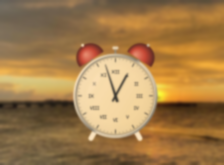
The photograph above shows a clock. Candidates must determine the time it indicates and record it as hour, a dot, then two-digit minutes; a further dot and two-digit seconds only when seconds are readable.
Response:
12.57
